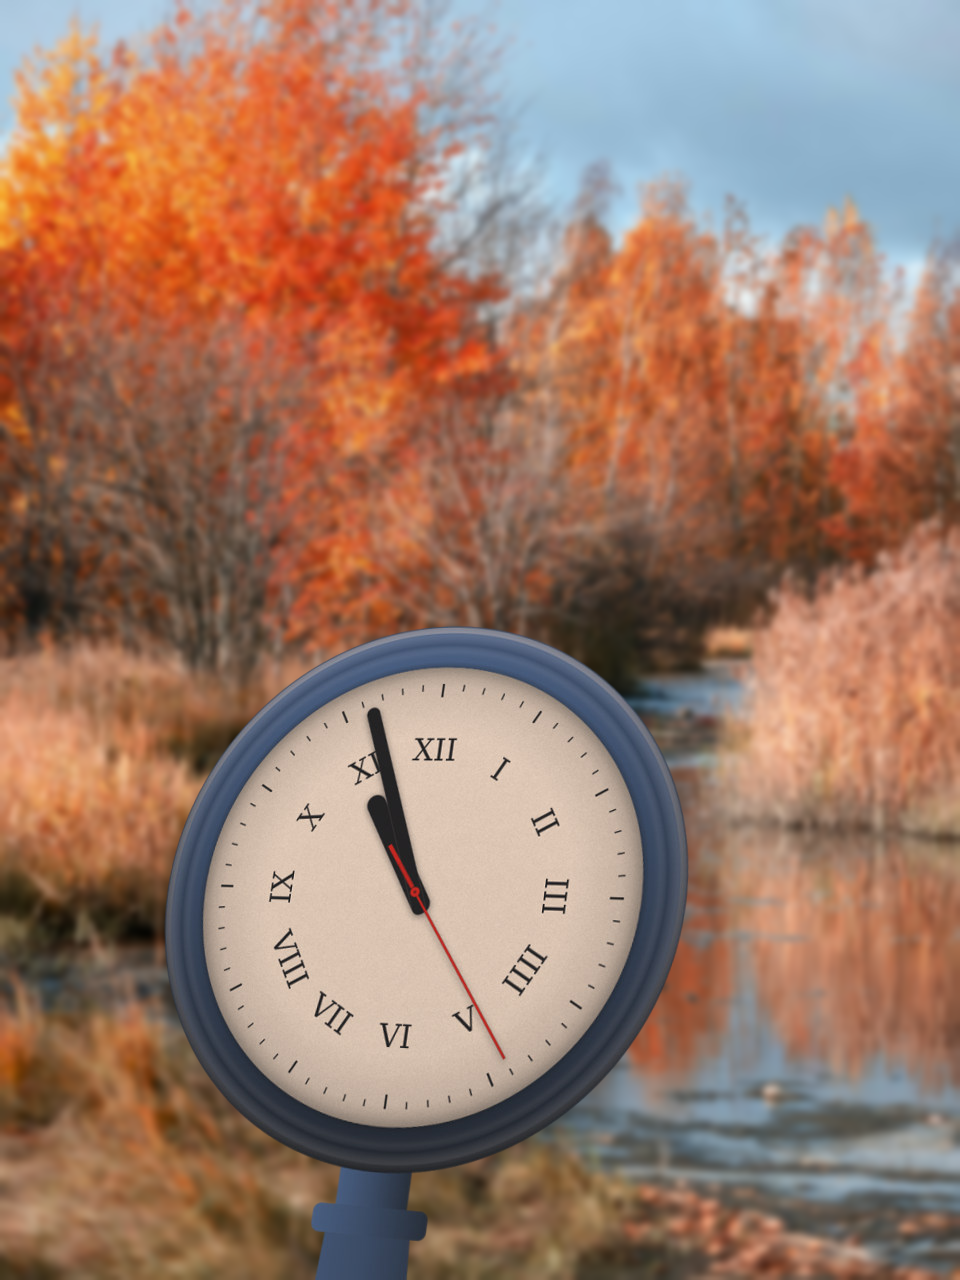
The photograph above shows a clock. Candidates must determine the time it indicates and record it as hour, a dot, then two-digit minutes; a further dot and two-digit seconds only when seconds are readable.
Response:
10.56.24
